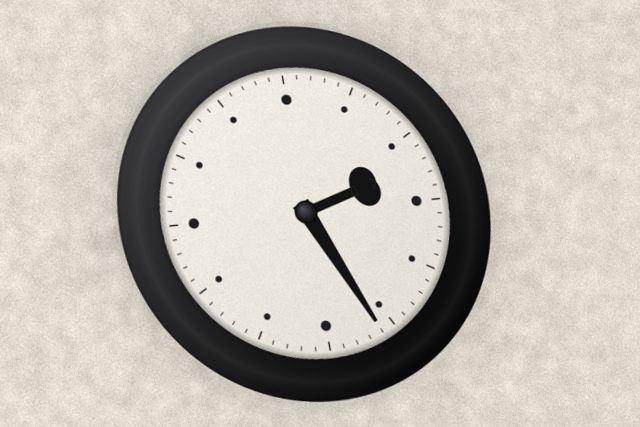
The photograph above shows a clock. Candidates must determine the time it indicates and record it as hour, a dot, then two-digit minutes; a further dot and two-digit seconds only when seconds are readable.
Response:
2.26
